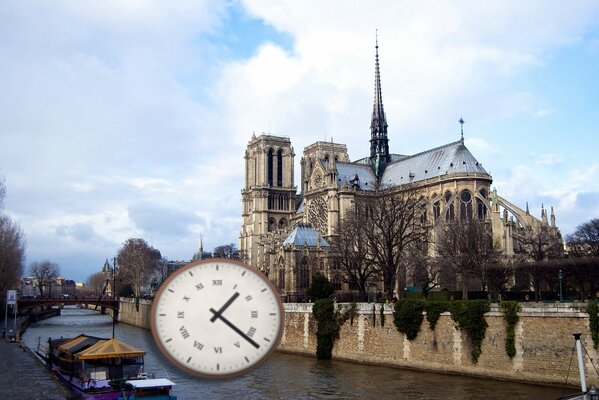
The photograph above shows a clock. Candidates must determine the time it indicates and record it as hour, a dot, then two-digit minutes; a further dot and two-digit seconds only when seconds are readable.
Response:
1.22
